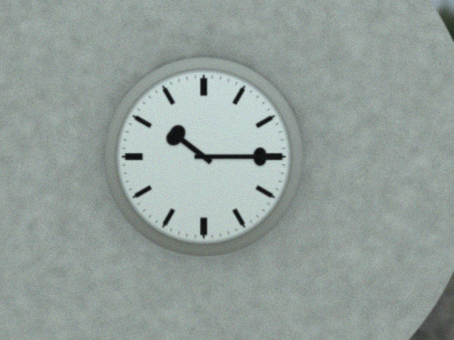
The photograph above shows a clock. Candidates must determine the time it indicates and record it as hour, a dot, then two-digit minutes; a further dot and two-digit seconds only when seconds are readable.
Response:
10.15
